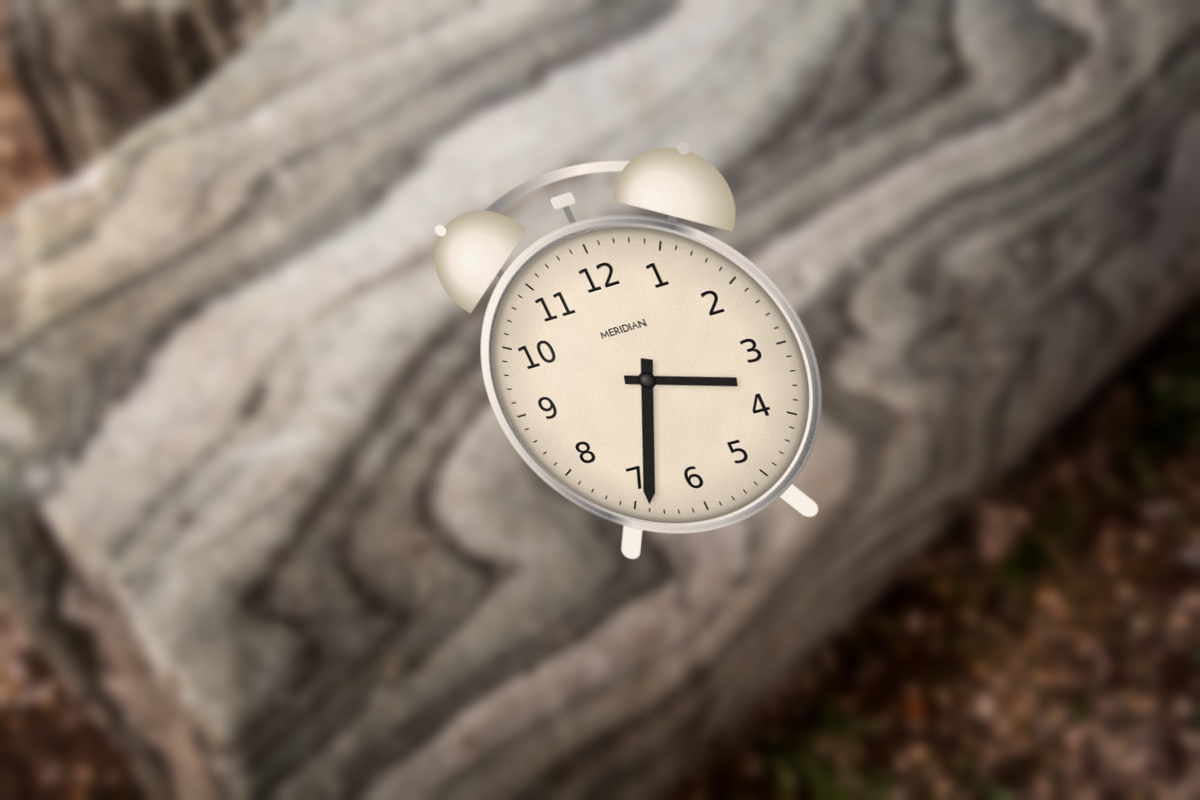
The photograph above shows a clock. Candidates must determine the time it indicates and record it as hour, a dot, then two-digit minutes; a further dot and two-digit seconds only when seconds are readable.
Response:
3.34
